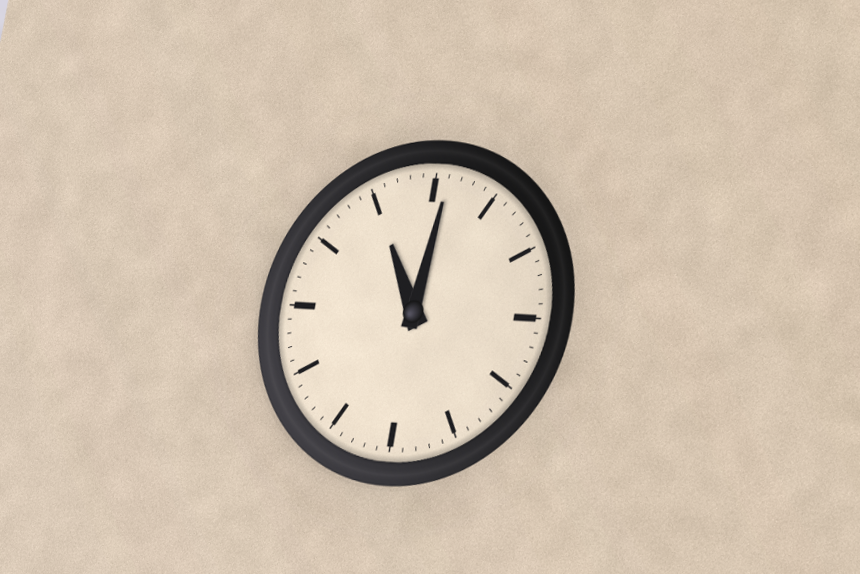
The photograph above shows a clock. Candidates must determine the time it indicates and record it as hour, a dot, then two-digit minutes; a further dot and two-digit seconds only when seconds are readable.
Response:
11.01
